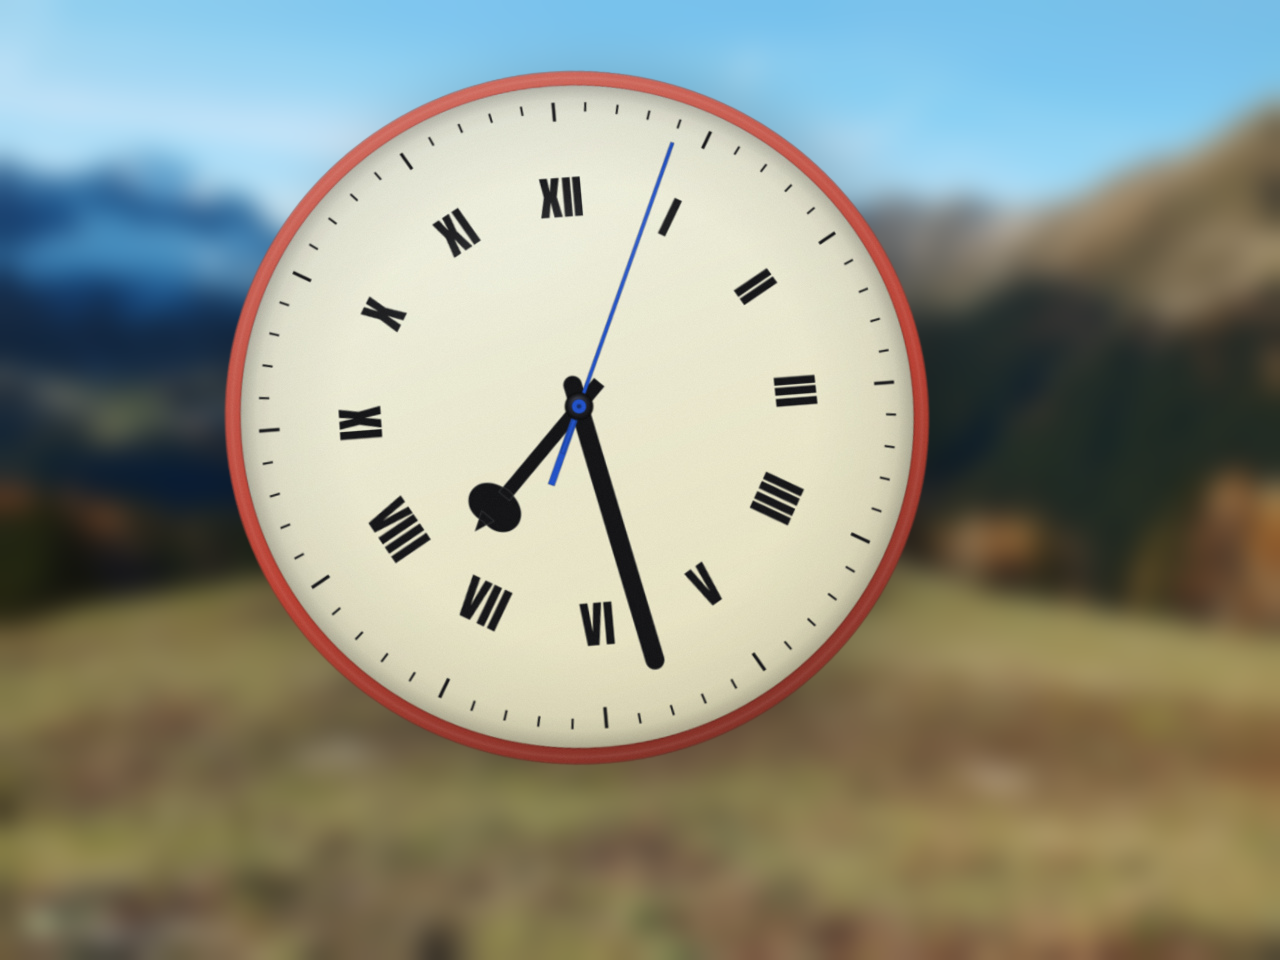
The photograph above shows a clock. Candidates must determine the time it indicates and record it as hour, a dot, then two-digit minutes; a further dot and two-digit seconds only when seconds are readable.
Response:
7.28.04
